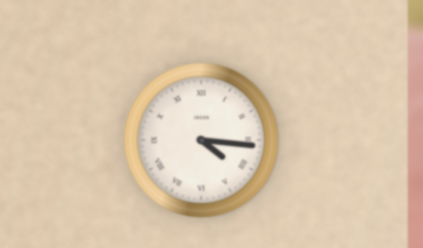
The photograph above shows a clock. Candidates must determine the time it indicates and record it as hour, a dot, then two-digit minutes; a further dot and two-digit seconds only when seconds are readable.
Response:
4.16
